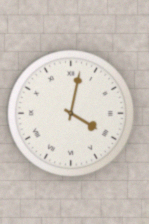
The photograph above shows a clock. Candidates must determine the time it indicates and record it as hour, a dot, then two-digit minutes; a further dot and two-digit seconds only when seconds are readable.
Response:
4.02
